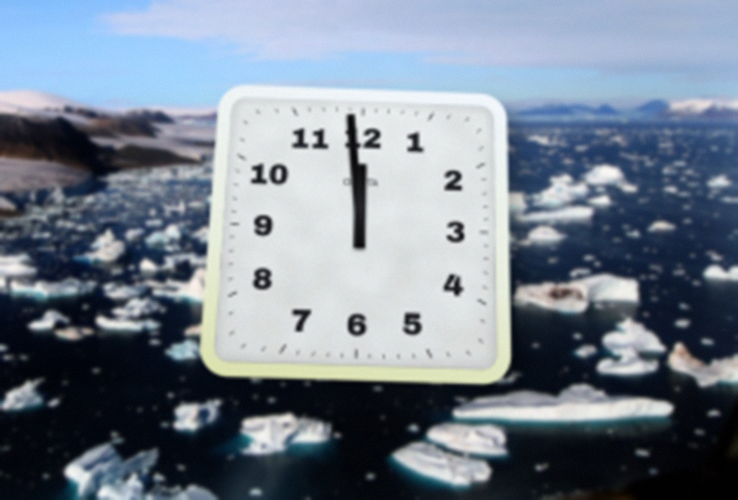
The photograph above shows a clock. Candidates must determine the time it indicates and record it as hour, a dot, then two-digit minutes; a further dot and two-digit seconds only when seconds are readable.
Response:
11.59
